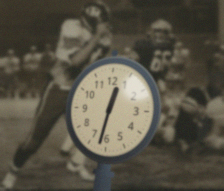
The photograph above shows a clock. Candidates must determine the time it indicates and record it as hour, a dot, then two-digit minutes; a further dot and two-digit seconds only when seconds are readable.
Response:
12.32
